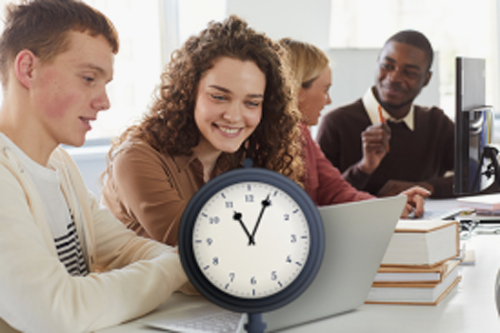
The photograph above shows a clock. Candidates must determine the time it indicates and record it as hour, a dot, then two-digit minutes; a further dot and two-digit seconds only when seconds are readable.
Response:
11.04
